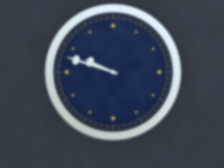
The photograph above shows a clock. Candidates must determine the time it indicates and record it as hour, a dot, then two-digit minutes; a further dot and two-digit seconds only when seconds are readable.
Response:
9.48
